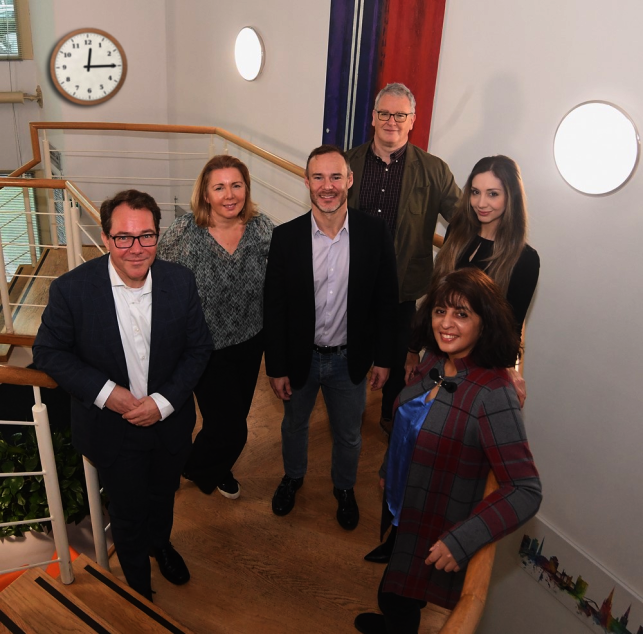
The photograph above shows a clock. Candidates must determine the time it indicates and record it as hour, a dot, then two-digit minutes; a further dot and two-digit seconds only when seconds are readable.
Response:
12.15
